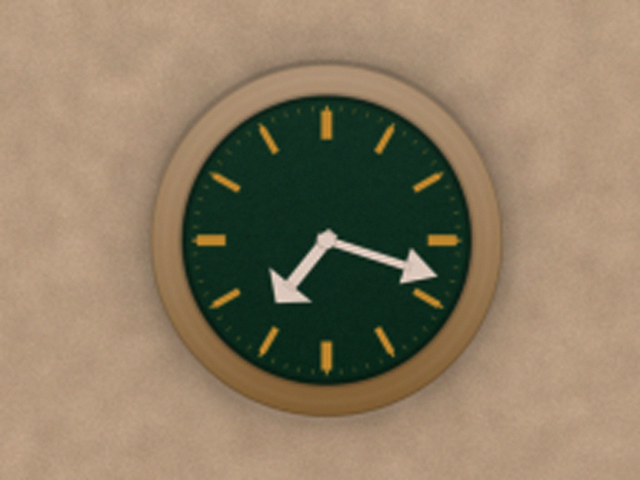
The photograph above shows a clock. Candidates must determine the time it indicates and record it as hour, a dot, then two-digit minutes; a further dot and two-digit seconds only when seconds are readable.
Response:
7.18
